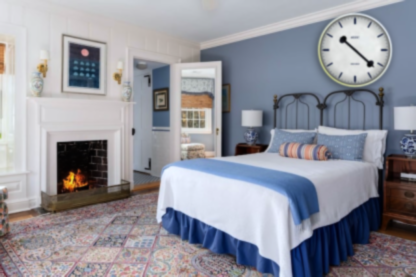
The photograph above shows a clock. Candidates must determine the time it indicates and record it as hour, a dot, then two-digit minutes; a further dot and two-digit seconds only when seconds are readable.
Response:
10.22
